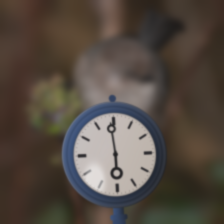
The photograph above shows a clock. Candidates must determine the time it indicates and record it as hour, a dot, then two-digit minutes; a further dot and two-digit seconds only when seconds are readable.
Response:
5.59
